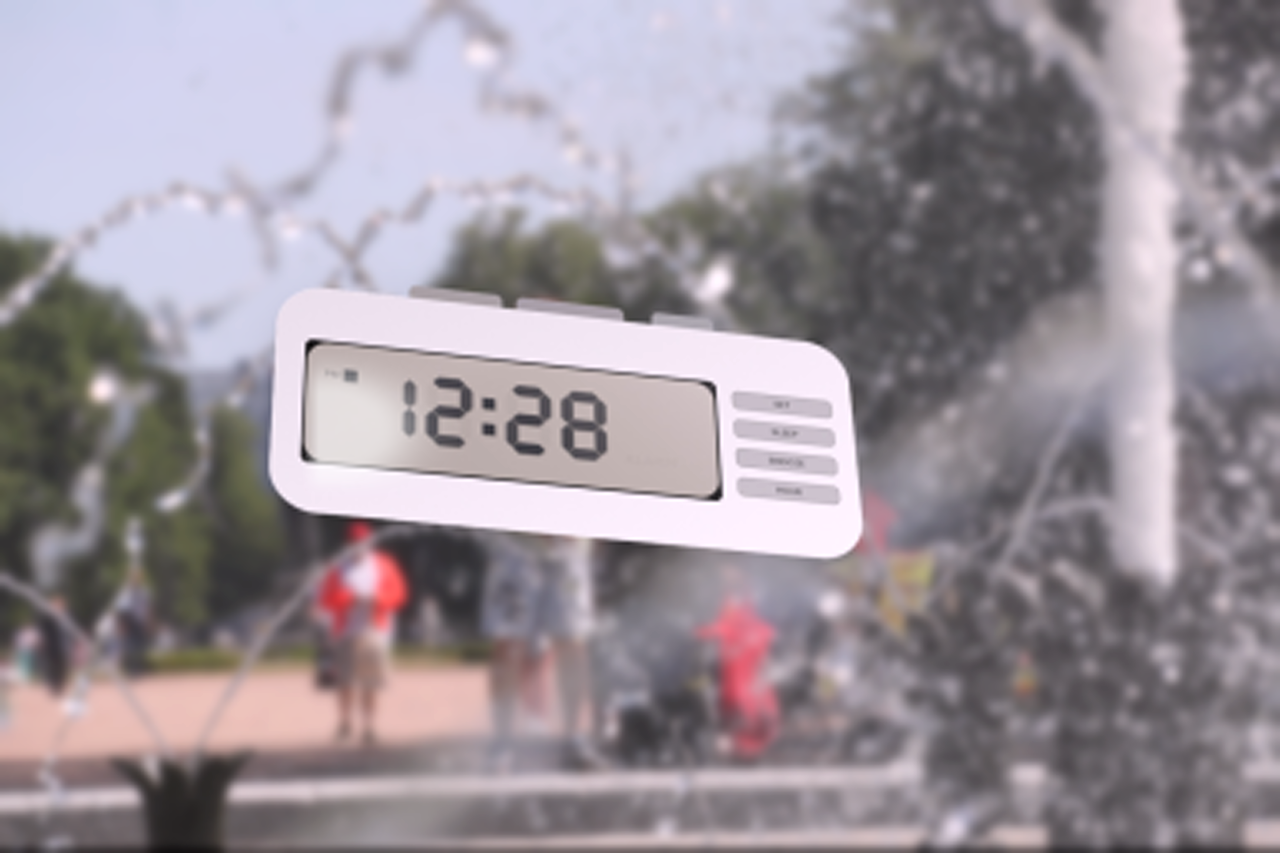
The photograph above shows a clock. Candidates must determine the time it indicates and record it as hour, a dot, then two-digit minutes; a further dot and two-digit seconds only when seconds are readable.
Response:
12.28
